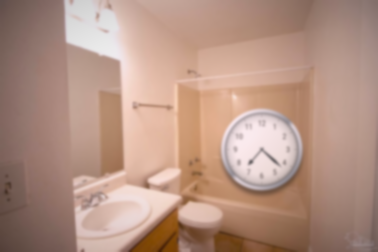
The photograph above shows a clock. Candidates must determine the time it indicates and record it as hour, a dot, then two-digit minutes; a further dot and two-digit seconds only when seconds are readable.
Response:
7.22
